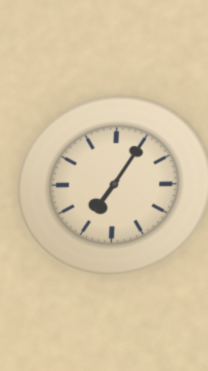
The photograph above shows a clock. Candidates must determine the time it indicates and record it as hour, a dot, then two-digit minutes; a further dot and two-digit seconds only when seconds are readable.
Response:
7.05
